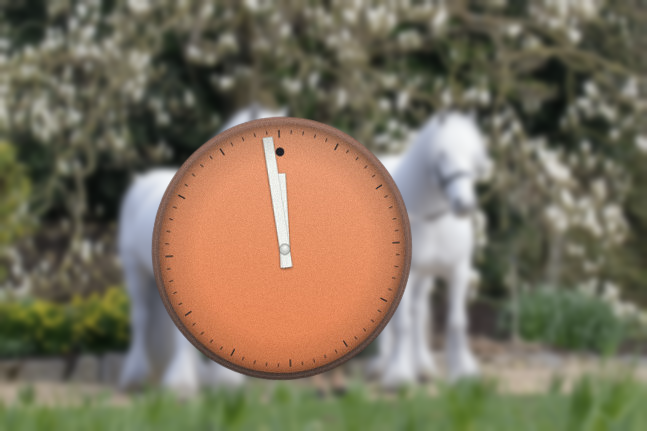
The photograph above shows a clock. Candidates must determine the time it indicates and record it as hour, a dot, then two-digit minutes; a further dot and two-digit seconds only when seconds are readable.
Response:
11.59
